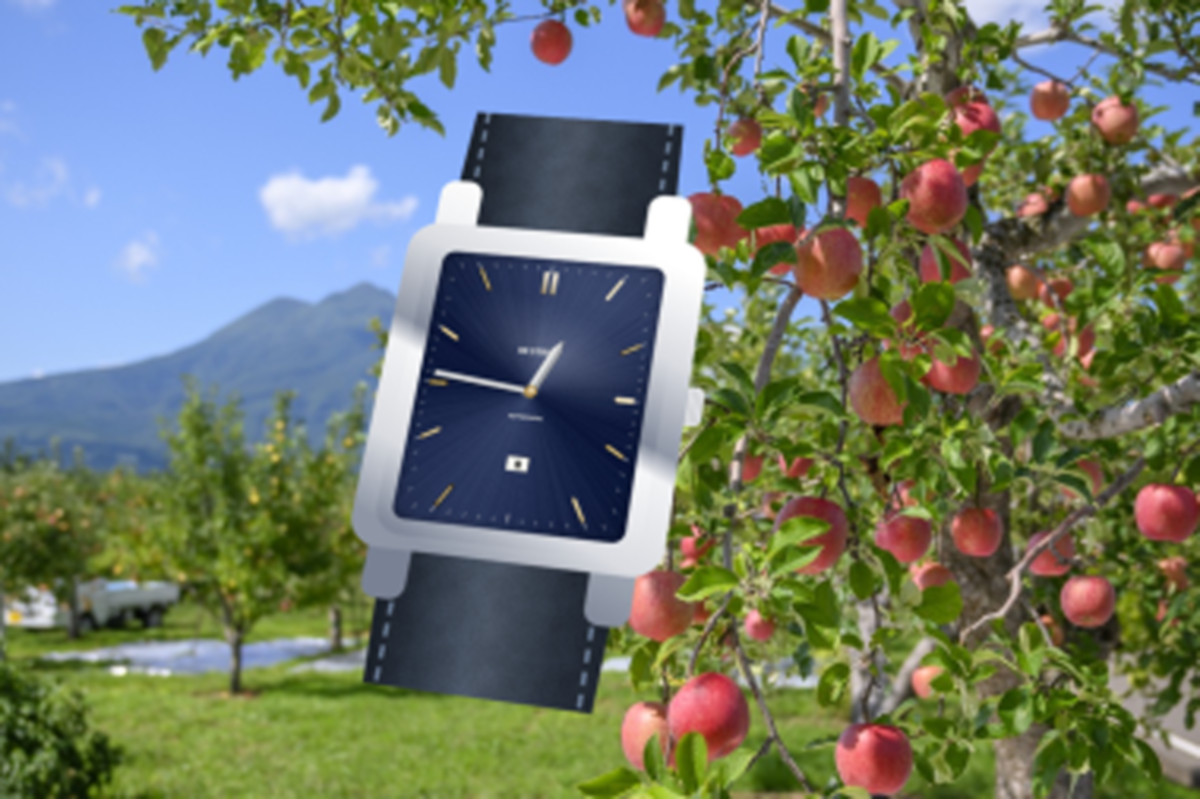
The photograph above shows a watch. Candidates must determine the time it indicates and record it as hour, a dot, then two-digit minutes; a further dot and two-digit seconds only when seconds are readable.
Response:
12.46
